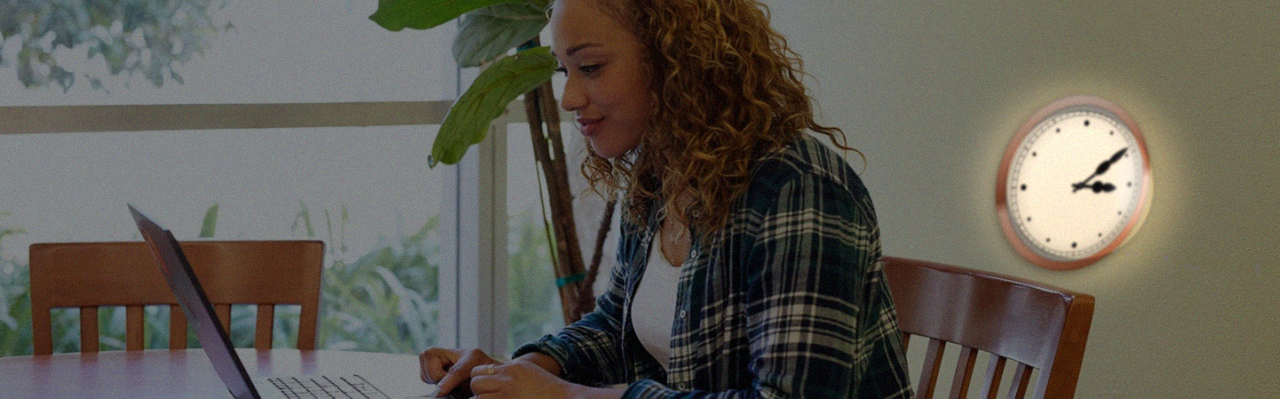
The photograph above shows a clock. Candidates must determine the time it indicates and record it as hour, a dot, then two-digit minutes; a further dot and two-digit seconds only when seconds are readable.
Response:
3.09
